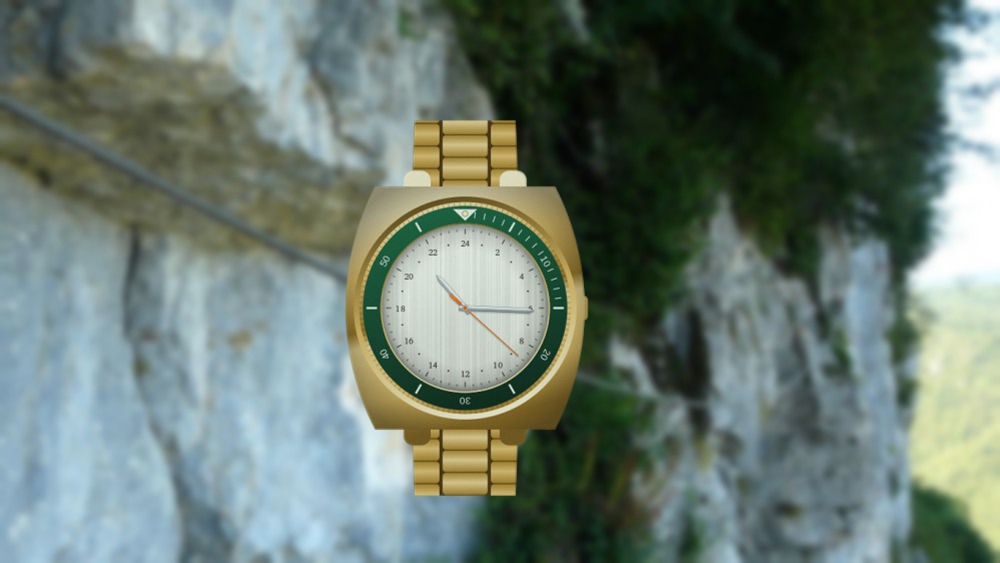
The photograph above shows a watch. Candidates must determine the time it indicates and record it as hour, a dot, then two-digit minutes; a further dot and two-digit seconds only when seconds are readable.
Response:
21.15.22
